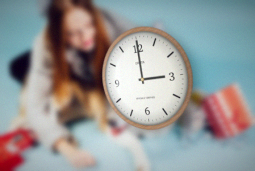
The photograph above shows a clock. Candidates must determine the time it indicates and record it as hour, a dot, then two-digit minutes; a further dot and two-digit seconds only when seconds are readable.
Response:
3.00
